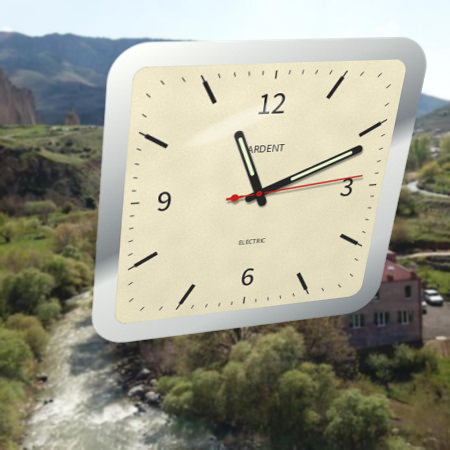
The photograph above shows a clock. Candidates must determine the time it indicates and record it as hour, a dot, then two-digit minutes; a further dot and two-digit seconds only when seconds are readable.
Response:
11.11.14
